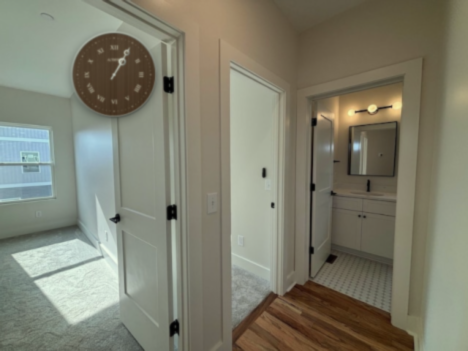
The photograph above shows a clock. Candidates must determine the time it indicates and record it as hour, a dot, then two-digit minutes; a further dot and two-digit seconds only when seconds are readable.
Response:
1.05
